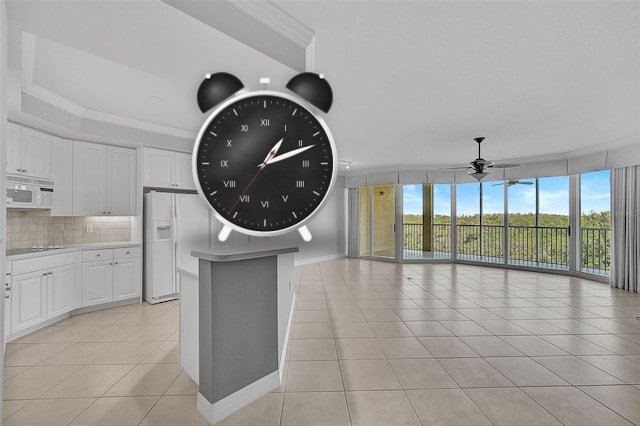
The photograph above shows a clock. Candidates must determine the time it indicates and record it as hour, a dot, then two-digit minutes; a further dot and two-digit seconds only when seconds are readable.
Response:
1.11.36
